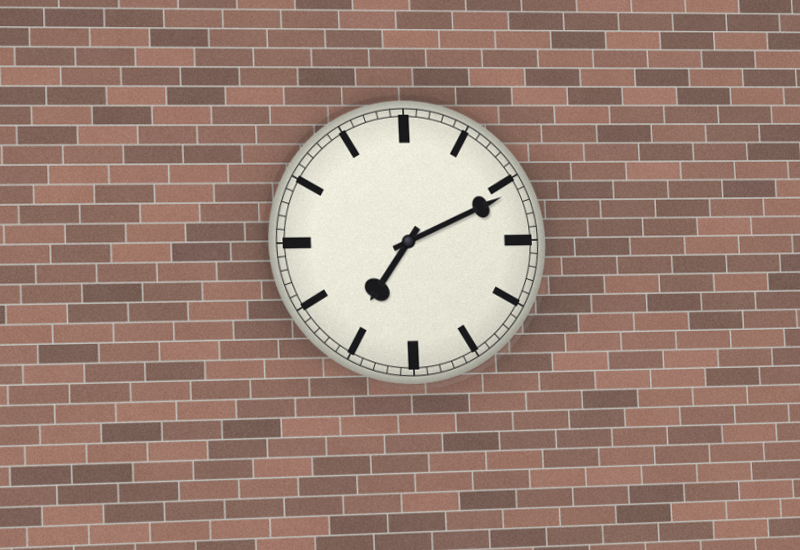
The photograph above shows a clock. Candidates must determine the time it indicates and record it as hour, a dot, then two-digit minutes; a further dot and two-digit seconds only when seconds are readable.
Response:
7.11
